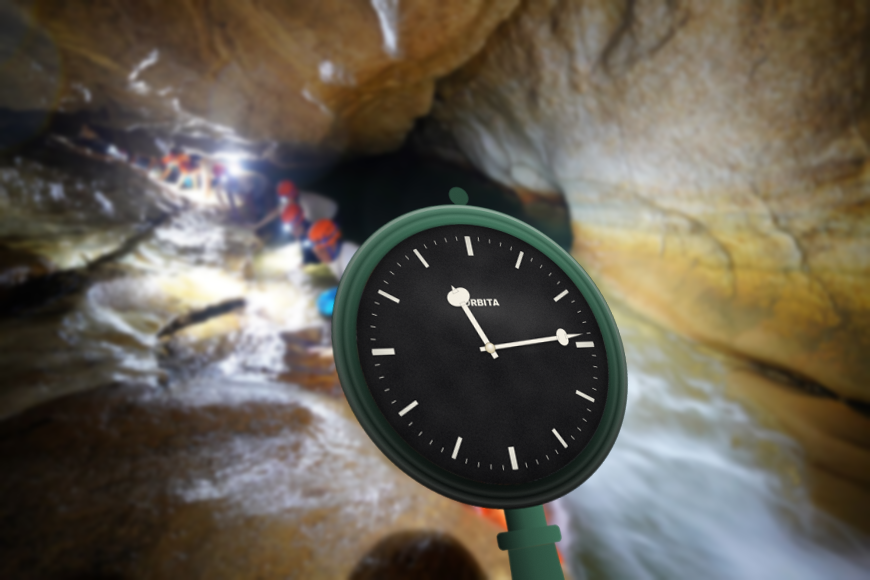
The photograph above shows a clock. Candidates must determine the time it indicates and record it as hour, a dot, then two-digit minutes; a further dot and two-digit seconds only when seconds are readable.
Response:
11.14
